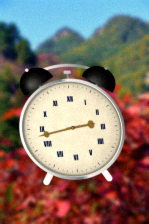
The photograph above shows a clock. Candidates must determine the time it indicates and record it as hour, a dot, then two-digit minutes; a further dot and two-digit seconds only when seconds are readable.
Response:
2.43
